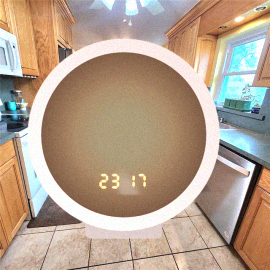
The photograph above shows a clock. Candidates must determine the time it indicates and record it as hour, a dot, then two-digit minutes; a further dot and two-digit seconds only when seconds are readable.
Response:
23.17
